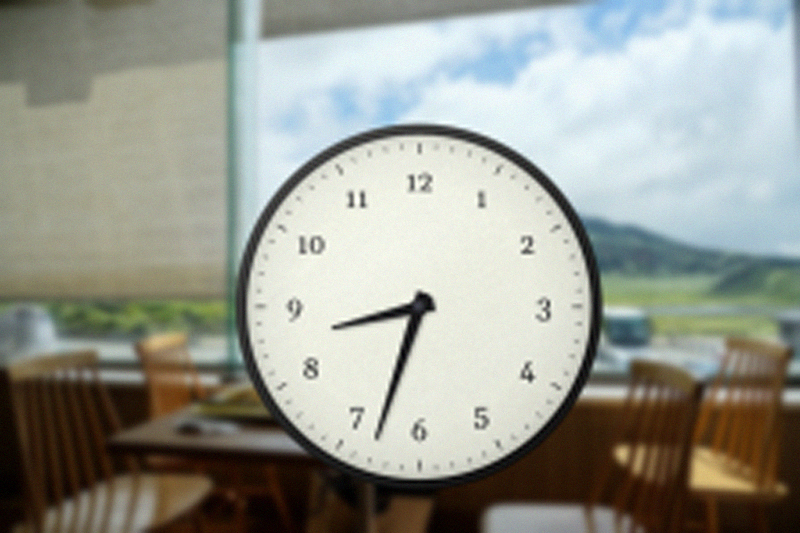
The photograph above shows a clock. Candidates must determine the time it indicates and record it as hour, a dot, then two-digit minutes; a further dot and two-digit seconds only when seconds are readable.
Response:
8.33
